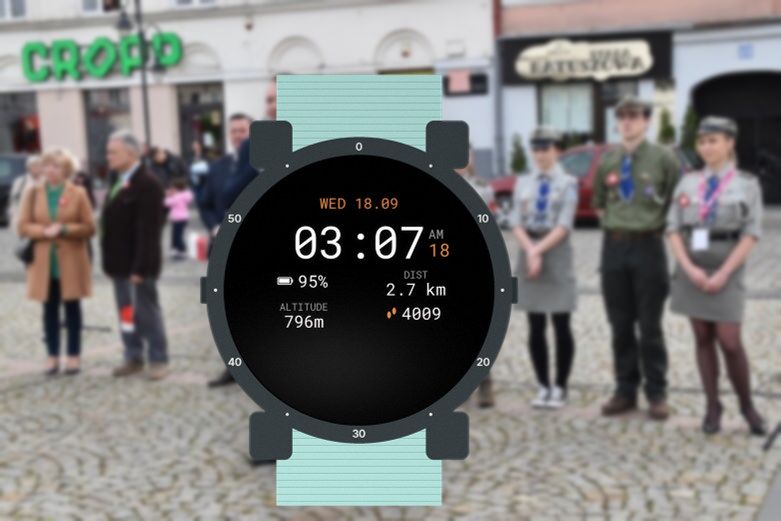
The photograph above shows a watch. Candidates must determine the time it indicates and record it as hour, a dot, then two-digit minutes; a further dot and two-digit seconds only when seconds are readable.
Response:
3.07.18
